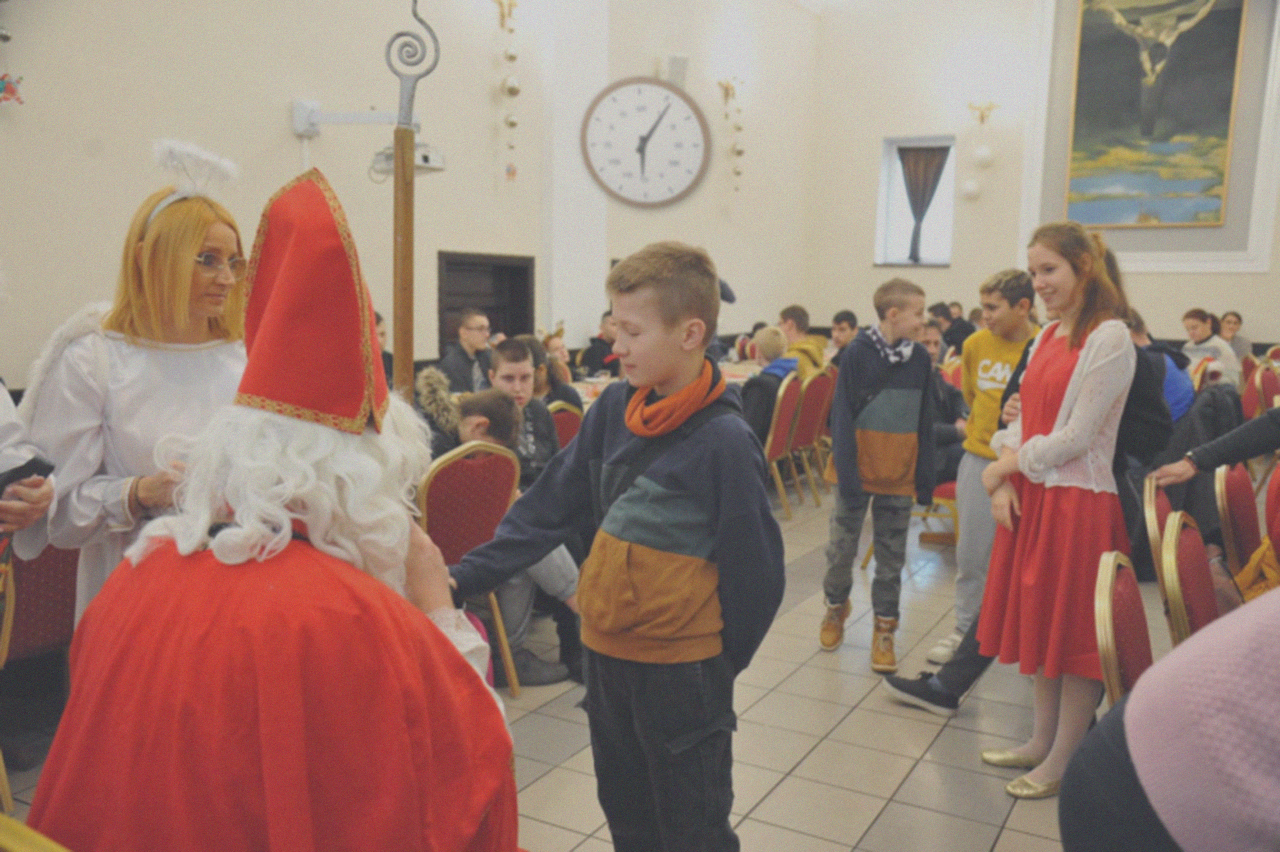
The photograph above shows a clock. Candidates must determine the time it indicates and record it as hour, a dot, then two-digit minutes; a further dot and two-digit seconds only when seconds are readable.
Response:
6.06
